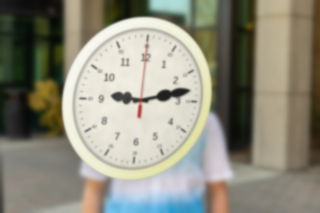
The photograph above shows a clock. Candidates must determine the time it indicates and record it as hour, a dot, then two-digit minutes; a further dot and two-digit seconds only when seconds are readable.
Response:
9.13.00
